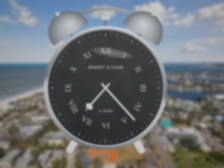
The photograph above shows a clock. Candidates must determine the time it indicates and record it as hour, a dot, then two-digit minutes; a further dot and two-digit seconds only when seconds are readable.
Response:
7.23
